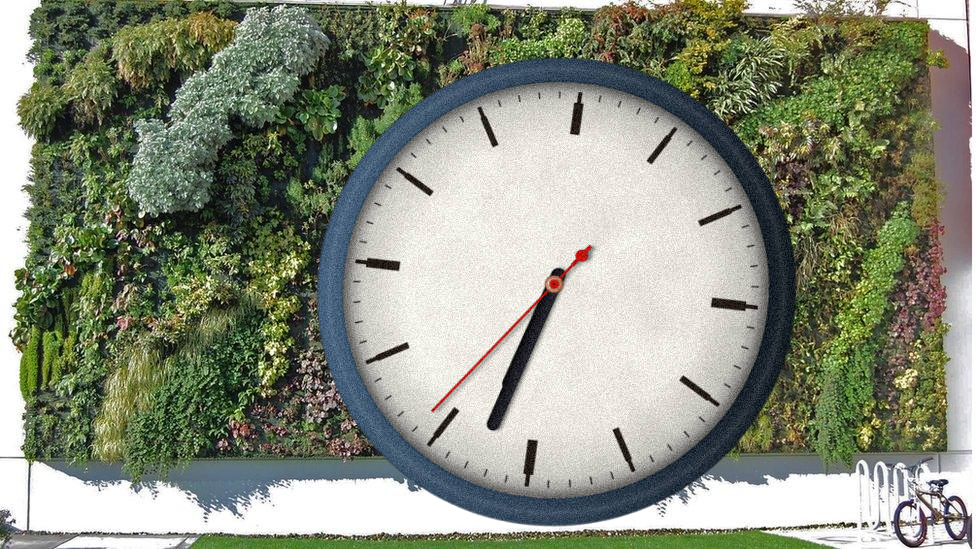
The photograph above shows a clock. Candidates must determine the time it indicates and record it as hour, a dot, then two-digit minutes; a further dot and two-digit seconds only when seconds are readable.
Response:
6.32.36
